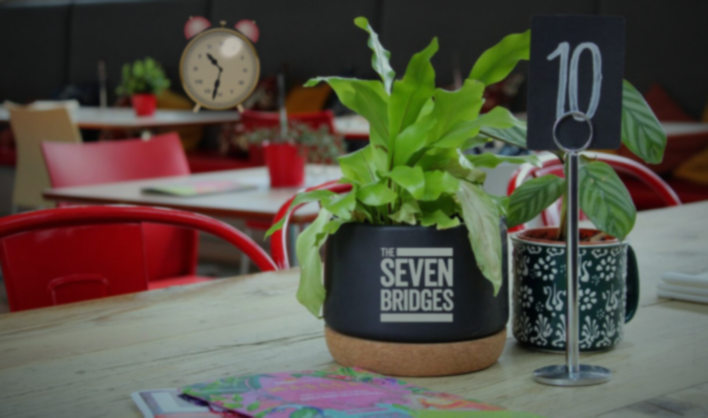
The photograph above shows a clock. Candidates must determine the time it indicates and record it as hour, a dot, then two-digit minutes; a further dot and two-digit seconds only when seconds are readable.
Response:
10.32
